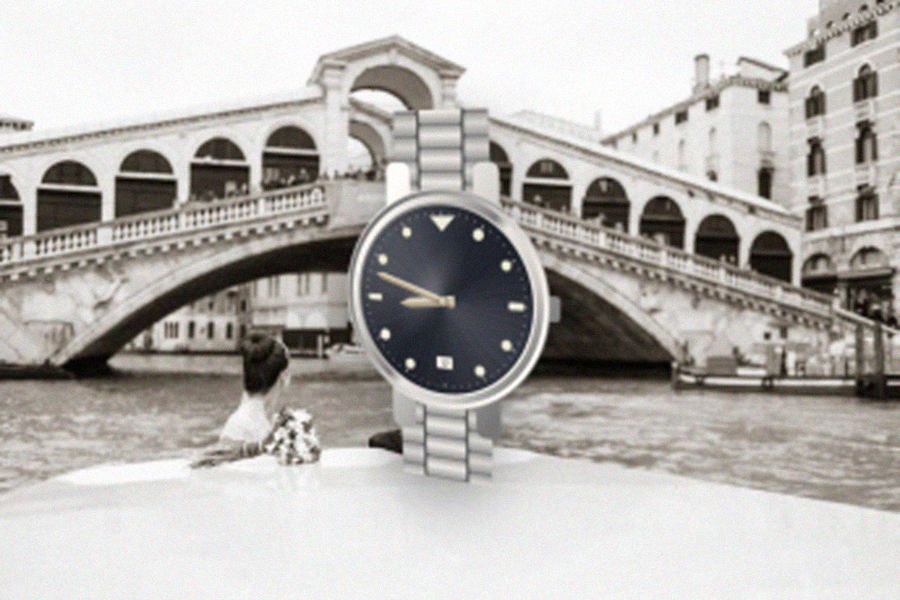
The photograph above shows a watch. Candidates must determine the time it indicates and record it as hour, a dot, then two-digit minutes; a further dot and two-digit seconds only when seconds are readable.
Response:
8.48
